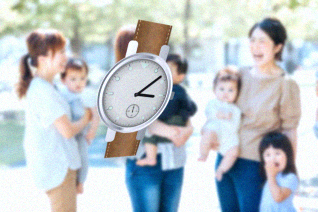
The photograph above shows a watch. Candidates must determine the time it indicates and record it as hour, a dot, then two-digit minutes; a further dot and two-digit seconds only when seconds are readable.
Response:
3.08
